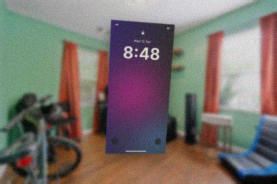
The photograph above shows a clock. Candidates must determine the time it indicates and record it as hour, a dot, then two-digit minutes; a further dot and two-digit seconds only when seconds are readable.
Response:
8.48
